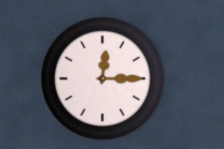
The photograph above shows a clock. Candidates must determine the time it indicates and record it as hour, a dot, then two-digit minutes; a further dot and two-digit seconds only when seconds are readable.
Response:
12.15
